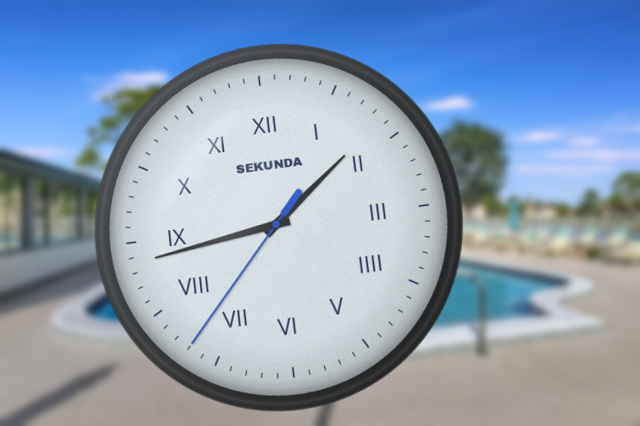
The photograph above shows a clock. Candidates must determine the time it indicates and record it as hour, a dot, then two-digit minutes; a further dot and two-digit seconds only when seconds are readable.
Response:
1.43.37
